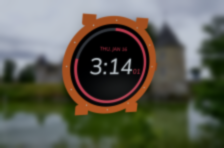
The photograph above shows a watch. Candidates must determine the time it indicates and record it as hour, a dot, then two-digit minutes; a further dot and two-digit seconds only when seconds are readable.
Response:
3.14
